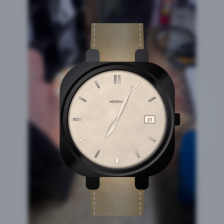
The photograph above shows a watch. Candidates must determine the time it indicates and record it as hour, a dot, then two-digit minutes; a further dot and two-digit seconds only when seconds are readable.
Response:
7.04
